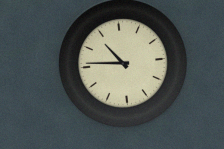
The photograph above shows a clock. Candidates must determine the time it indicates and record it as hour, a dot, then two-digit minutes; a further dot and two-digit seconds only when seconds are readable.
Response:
10.46
